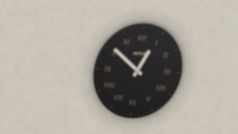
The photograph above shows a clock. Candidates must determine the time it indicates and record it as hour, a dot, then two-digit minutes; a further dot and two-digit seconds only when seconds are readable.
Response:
12.51
